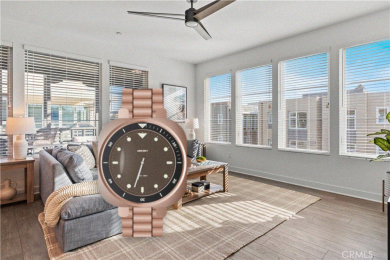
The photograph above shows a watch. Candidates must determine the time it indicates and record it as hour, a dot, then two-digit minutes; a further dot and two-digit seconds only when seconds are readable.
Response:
6.33
